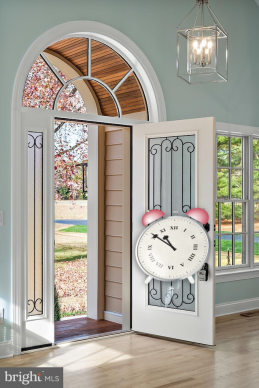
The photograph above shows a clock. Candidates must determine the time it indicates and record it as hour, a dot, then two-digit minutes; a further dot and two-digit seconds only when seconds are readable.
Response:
10.51
